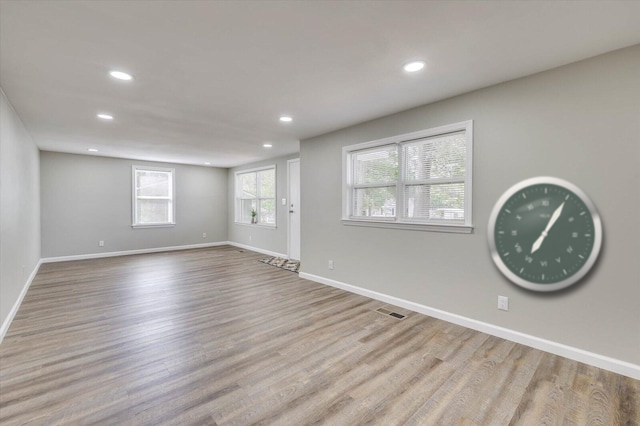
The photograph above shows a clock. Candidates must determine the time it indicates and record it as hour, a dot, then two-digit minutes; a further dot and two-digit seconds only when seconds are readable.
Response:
7.05
